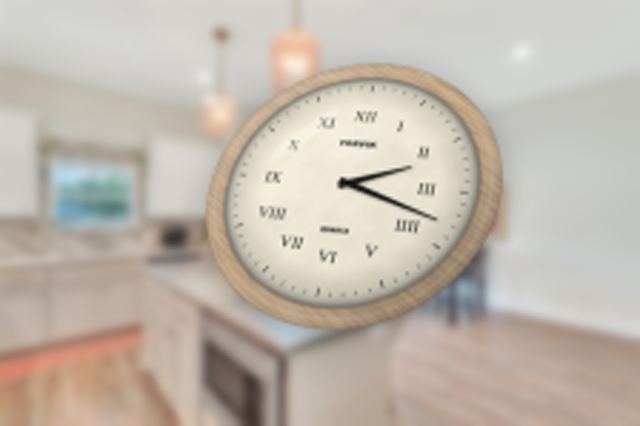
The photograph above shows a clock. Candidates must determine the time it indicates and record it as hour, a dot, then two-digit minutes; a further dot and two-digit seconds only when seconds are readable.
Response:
2.18
